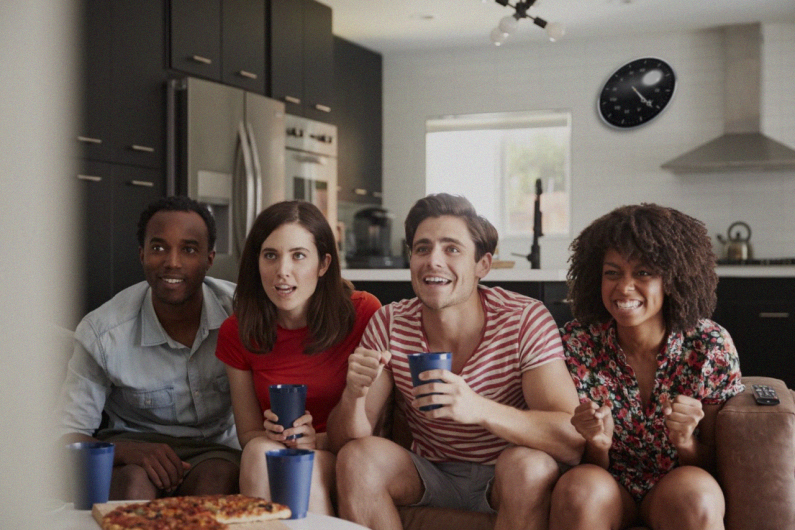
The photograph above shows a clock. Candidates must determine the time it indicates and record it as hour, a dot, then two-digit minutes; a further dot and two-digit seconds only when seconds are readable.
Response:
4.21
